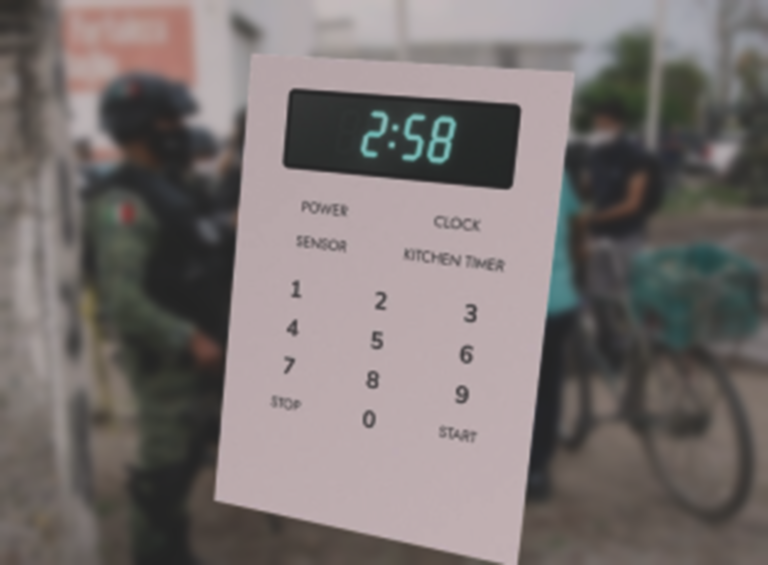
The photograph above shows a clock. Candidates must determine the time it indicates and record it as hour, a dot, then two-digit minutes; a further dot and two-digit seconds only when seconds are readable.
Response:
2.58
